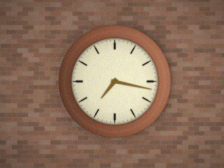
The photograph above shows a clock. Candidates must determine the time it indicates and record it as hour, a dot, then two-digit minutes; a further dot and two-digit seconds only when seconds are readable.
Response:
7.17
